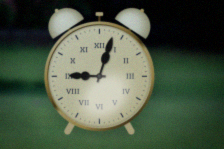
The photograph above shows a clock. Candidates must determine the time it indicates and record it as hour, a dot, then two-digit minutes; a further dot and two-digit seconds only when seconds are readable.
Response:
9.03
